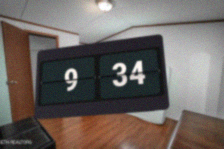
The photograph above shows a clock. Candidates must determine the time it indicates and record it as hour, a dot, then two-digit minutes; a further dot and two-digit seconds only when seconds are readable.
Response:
9.34
